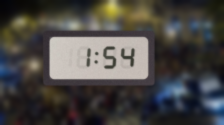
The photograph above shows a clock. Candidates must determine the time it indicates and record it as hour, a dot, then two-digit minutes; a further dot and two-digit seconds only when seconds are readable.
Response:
1.54
